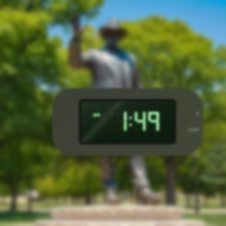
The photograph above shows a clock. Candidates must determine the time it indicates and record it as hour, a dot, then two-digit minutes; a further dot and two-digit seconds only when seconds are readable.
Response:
1.49
